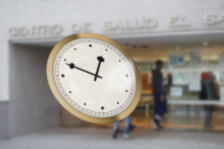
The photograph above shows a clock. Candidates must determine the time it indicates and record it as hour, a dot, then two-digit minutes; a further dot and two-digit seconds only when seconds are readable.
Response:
12.49
